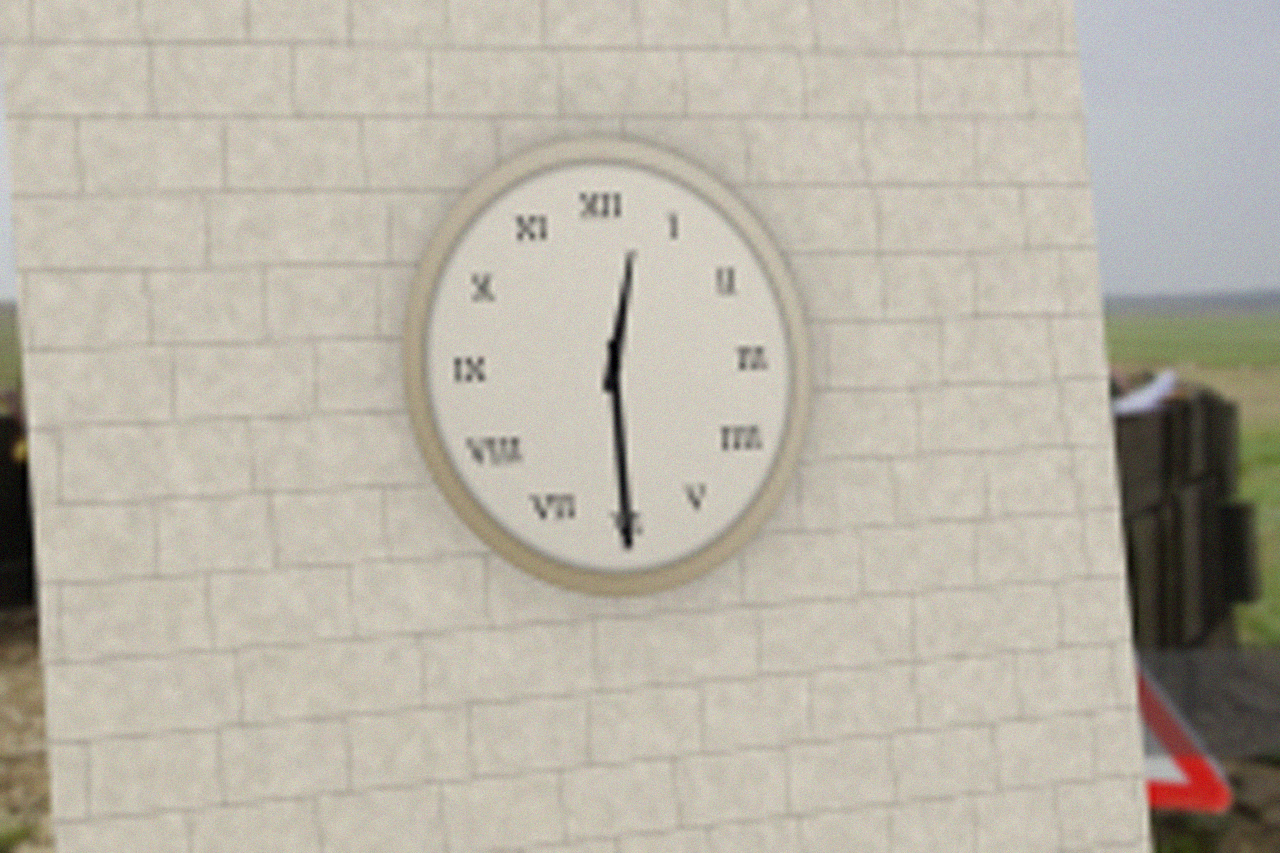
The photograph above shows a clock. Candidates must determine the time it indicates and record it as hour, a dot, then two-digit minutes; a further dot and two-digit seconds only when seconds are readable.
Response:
12.30
